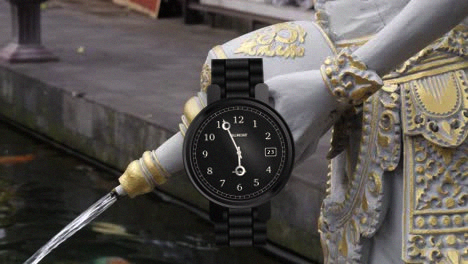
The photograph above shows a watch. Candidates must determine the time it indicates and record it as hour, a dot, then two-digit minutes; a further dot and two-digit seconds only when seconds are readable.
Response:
5.56
